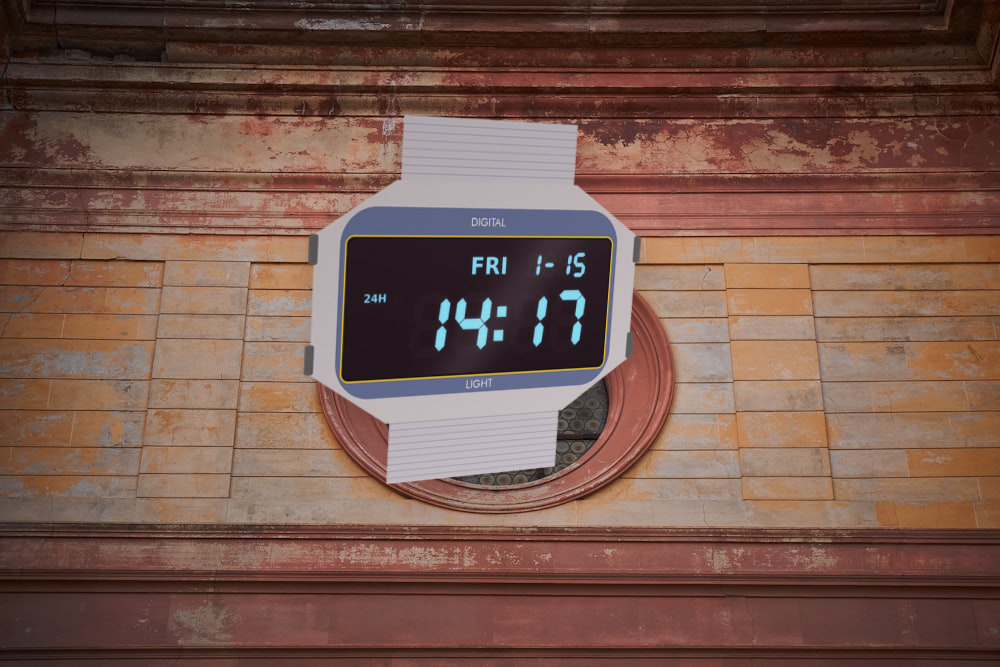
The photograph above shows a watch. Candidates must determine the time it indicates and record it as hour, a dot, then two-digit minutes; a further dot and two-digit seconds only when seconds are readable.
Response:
14.17
